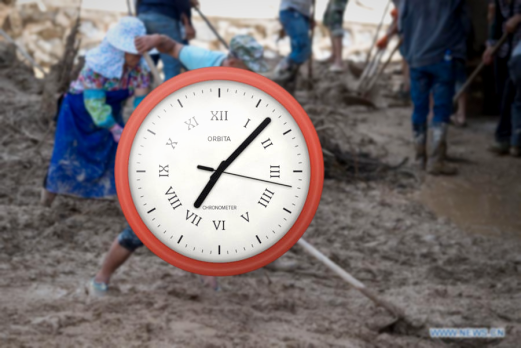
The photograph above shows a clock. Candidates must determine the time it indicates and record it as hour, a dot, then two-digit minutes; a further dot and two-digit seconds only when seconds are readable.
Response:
7.07.17
